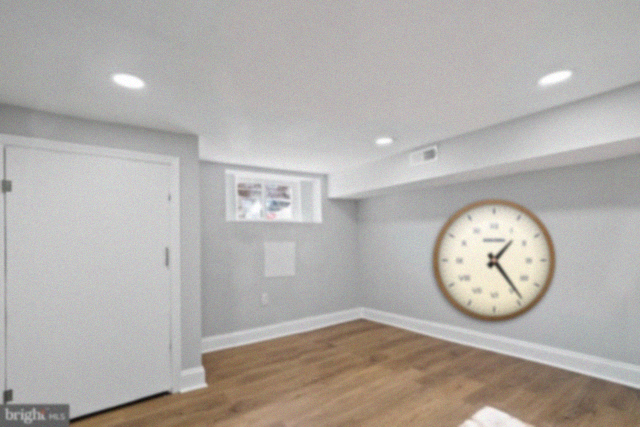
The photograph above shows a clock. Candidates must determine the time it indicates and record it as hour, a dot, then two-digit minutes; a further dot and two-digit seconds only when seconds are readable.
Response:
1.24
